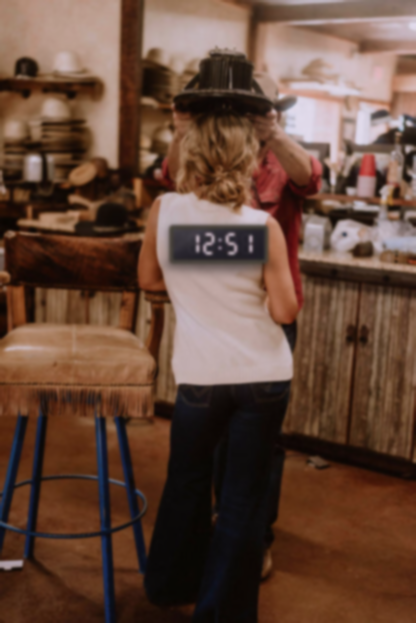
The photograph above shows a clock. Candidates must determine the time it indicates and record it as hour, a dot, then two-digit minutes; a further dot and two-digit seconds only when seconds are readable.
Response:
12.51
